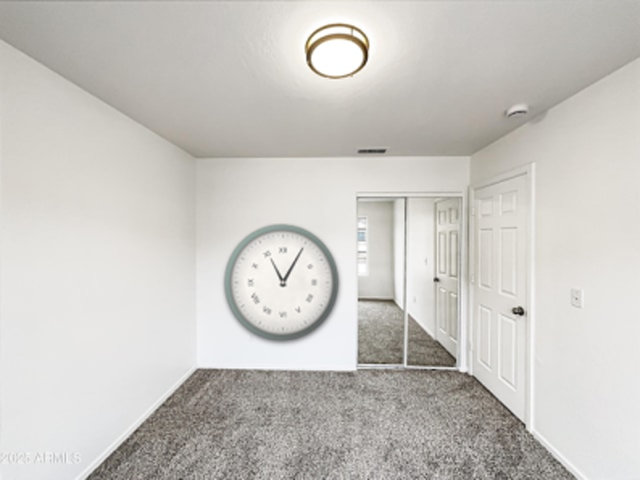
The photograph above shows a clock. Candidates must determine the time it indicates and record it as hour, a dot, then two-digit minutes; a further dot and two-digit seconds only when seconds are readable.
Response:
11.05
